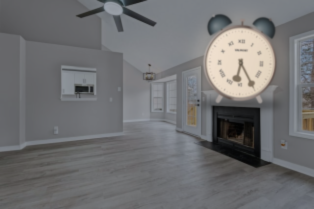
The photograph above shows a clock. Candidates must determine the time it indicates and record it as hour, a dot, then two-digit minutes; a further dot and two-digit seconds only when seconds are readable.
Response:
6.25
